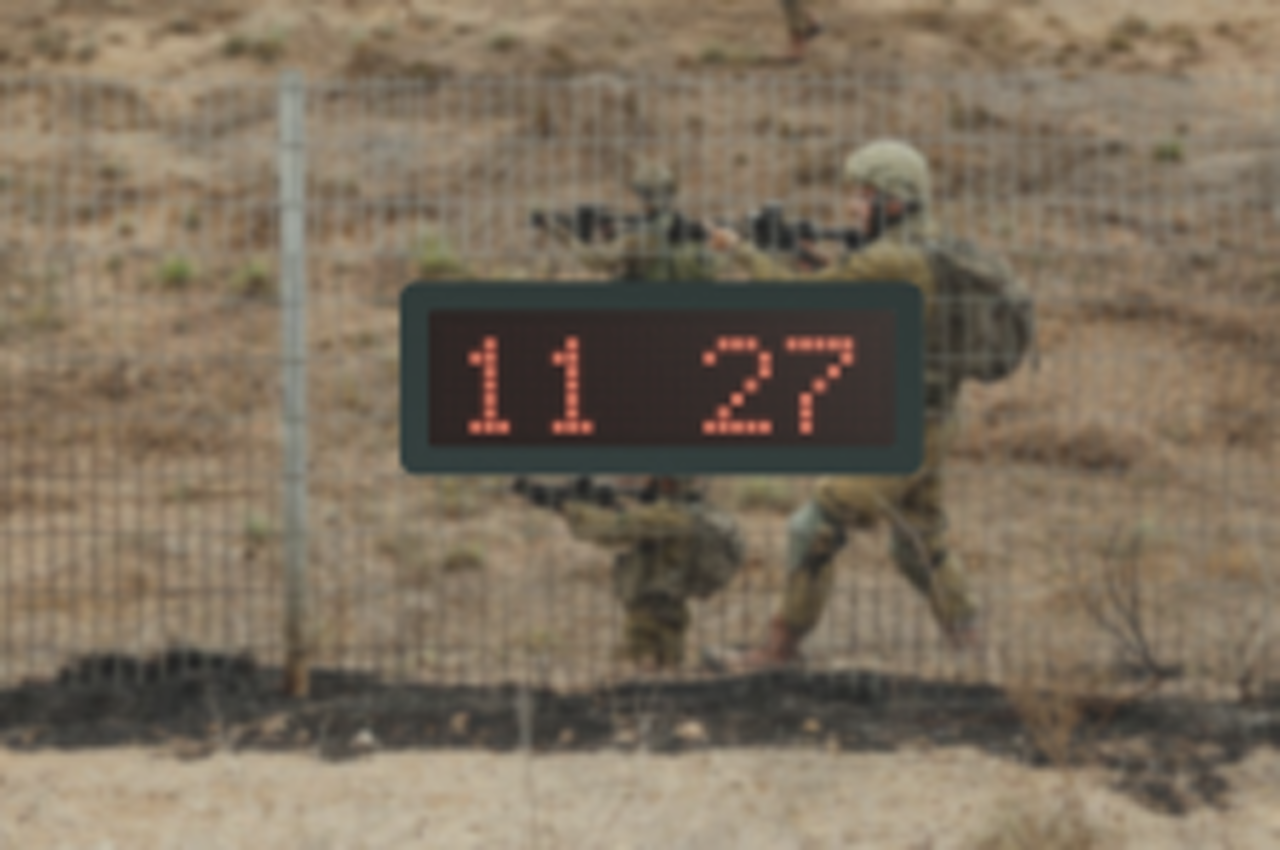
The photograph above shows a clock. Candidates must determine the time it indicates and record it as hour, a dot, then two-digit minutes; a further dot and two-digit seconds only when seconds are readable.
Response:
11.27
